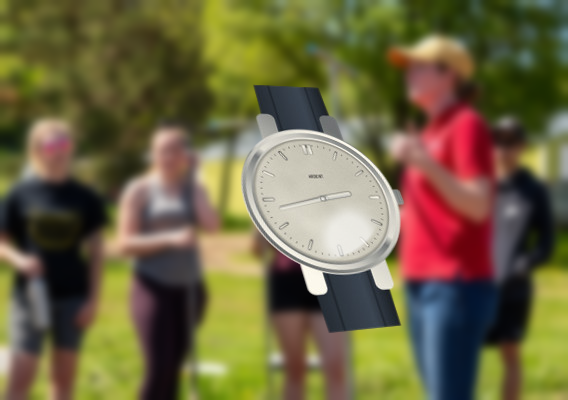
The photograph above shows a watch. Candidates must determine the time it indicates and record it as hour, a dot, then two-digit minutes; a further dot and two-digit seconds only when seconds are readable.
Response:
2.43
